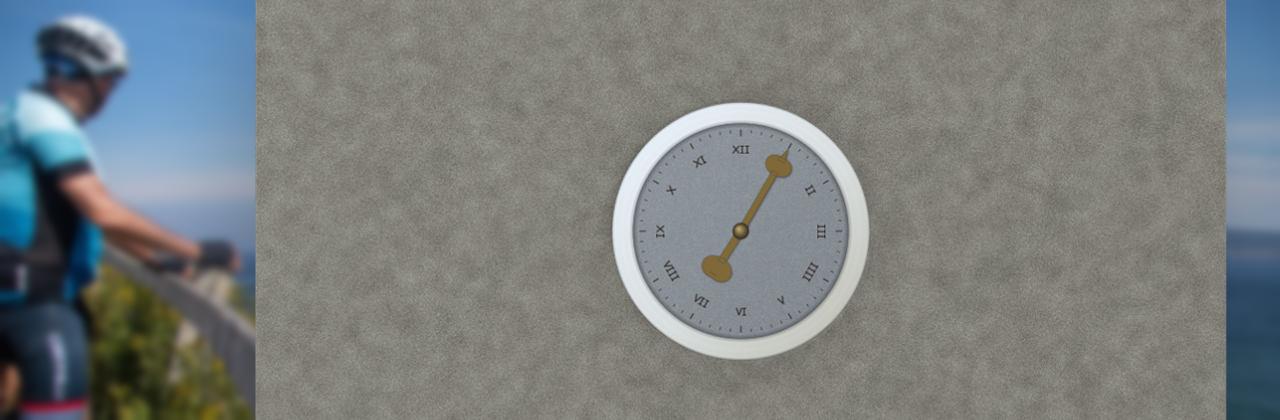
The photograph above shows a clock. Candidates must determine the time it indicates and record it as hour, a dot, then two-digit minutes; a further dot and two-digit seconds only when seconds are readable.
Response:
7.05
